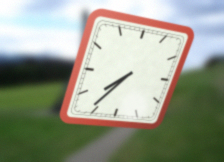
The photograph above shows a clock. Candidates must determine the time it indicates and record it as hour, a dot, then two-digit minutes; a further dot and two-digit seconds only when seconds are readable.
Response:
7.36
